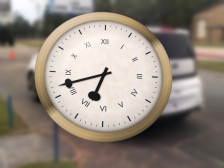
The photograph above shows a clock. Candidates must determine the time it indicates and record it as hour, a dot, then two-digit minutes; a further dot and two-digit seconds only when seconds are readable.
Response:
6.42
